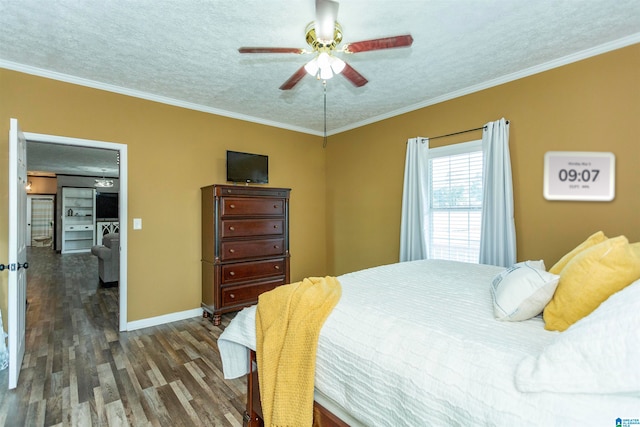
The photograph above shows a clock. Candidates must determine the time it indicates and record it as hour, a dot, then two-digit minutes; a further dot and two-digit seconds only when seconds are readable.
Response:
9.07
